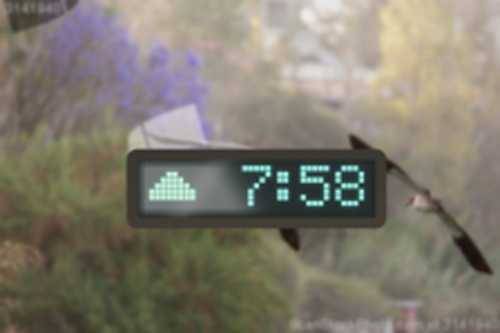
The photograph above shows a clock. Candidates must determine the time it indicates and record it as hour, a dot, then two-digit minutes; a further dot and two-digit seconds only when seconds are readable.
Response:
7.58
